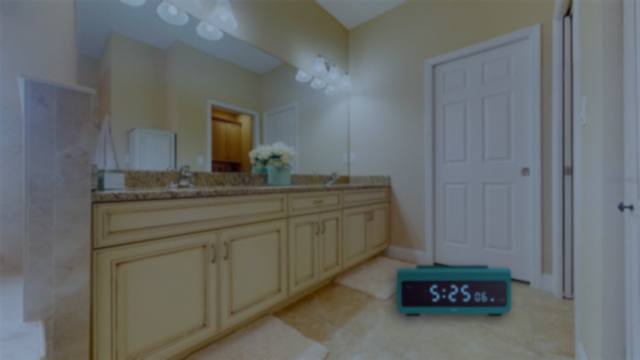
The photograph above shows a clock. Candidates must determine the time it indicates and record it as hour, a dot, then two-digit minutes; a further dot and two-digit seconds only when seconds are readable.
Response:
5.25
